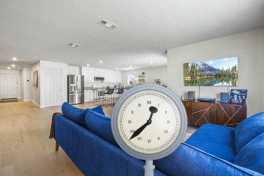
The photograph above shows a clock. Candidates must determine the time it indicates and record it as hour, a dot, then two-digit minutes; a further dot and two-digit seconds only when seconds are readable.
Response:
12.38
